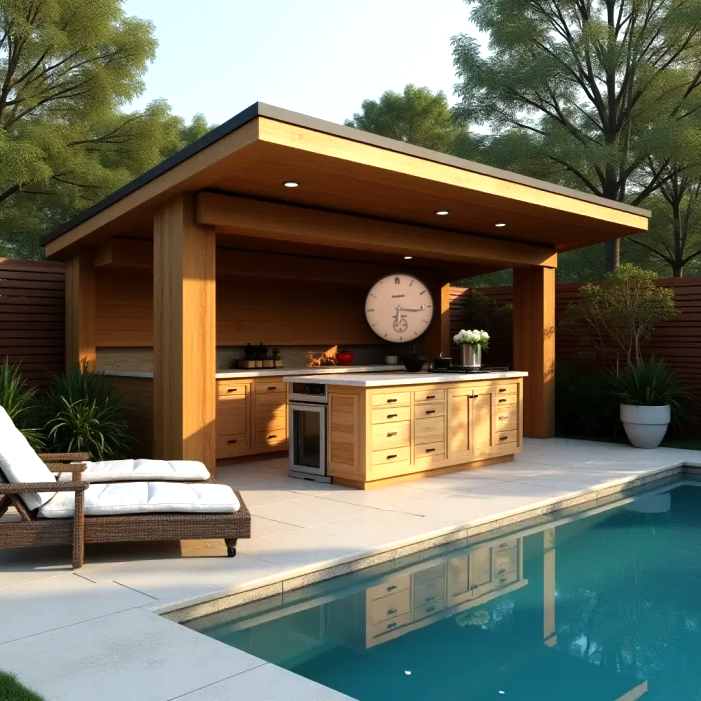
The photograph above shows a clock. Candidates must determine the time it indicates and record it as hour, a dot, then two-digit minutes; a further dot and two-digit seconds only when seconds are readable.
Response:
6.16
